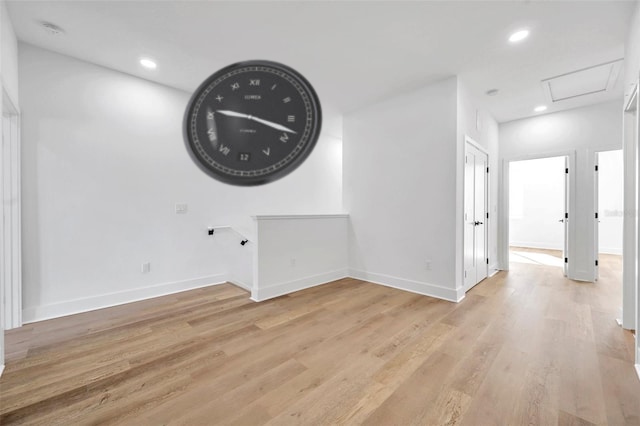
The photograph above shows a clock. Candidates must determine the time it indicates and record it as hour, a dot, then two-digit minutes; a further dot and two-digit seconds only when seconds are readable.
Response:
9.18
